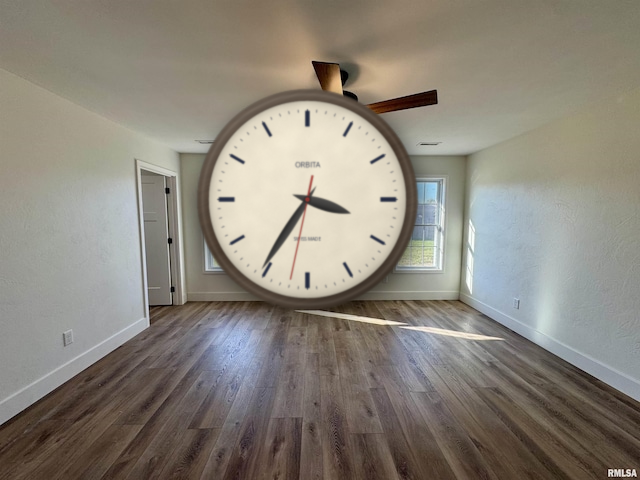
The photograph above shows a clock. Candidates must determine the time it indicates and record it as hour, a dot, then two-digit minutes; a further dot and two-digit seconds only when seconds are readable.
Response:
3.35.32
